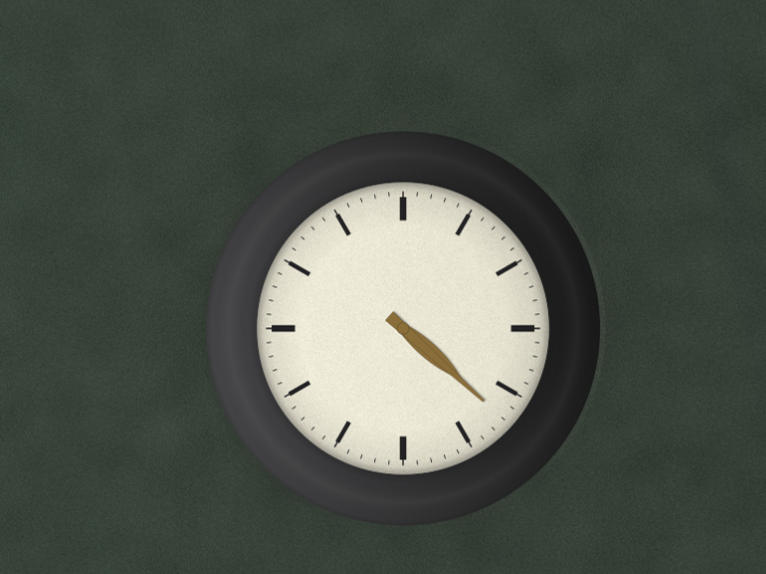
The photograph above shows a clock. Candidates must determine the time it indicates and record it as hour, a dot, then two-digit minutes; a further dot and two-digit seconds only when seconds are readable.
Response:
4.22
